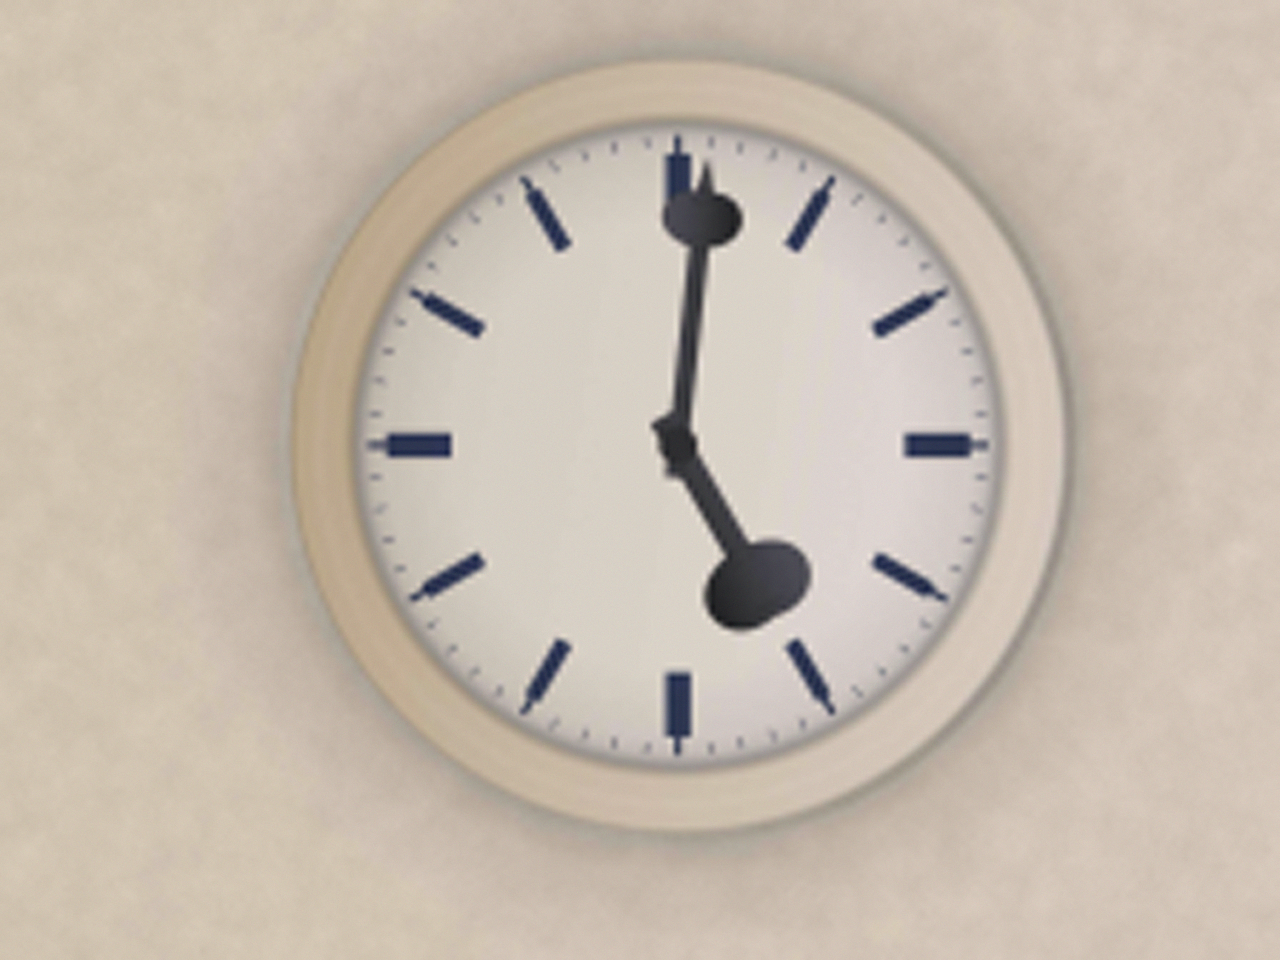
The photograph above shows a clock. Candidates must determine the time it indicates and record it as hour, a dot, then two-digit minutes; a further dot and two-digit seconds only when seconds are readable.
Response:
5.01
